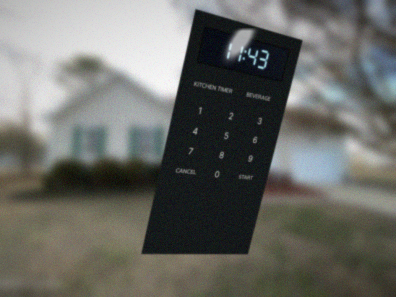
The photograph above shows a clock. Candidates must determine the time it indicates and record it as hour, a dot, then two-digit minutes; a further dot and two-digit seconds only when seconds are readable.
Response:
11.43
